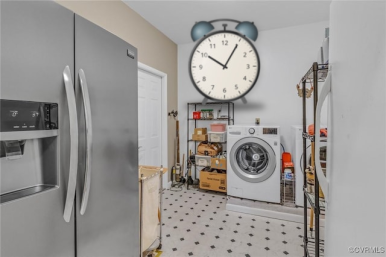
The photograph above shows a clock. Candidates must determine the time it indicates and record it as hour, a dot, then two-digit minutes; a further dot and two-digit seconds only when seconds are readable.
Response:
10.05
